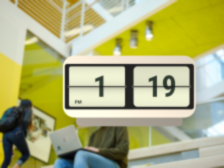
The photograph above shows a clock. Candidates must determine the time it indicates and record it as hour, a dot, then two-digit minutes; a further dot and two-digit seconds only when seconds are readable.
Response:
1.19
